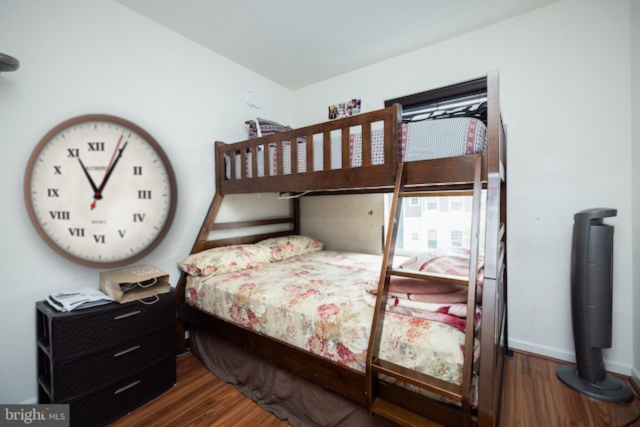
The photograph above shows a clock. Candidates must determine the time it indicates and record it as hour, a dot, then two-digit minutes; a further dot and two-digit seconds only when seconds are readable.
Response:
11.05.04
